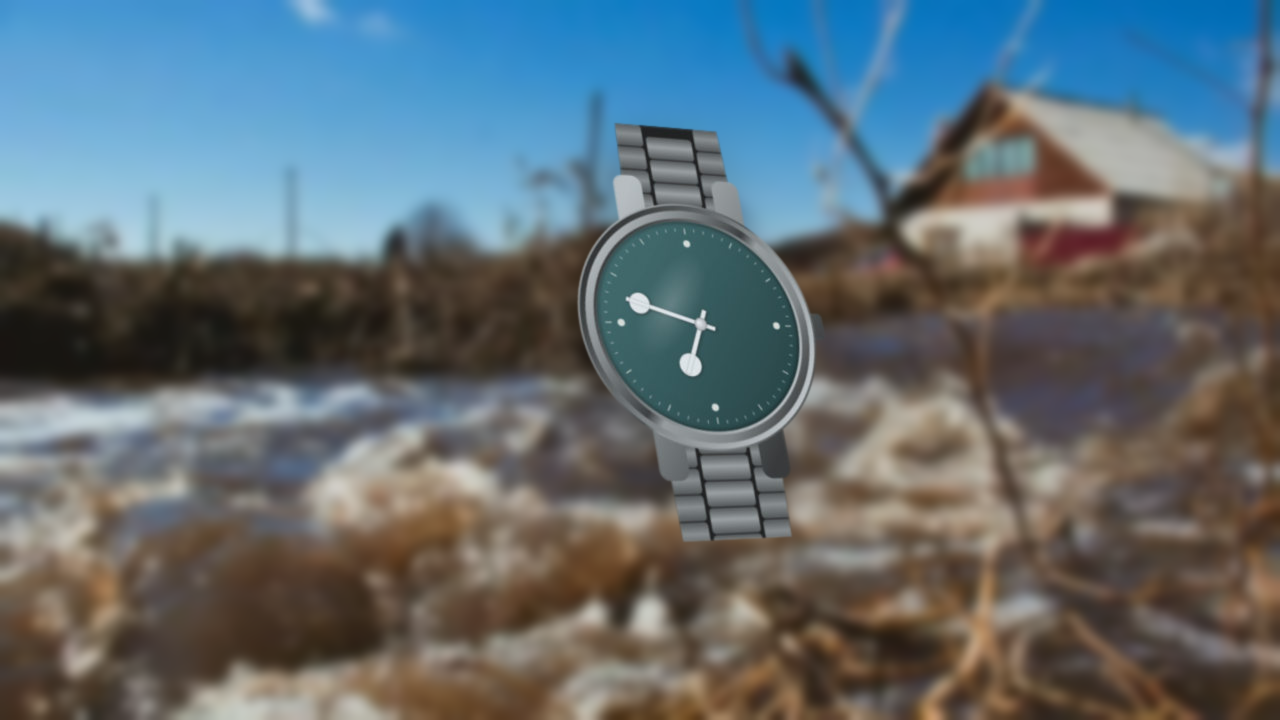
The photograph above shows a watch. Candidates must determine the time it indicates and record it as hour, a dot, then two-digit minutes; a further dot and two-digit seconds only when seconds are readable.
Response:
6.48
